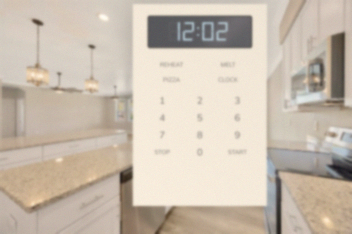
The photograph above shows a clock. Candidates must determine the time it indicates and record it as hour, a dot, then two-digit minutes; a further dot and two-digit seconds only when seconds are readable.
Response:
12.02
